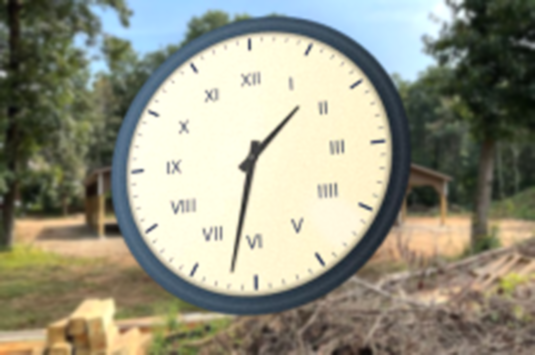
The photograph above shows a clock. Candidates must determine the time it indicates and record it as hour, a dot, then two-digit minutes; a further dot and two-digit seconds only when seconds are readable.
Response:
1.32
